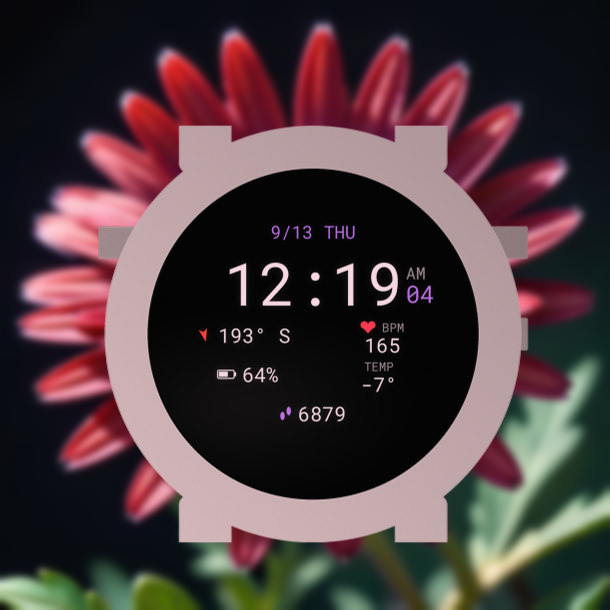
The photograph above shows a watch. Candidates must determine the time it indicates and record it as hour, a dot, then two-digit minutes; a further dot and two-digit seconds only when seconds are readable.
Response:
12.19.04
